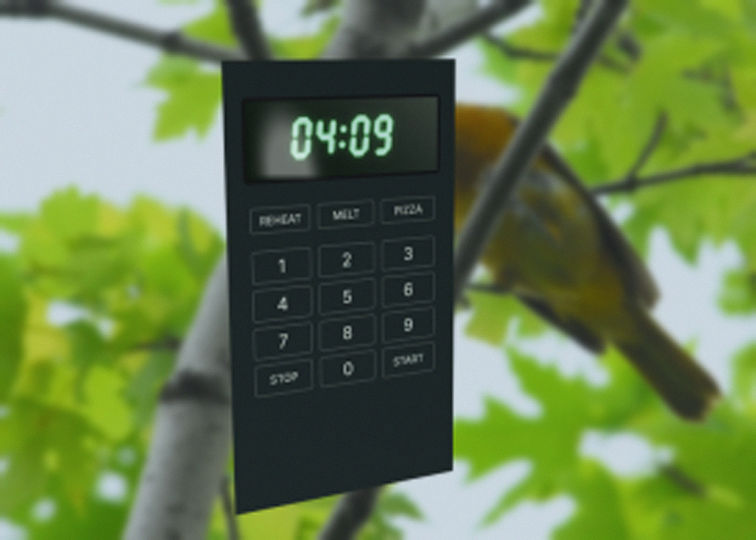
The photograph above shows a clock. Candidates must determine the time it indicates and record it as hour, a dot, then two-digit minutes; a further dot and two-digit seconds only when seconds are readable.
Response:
4.09
